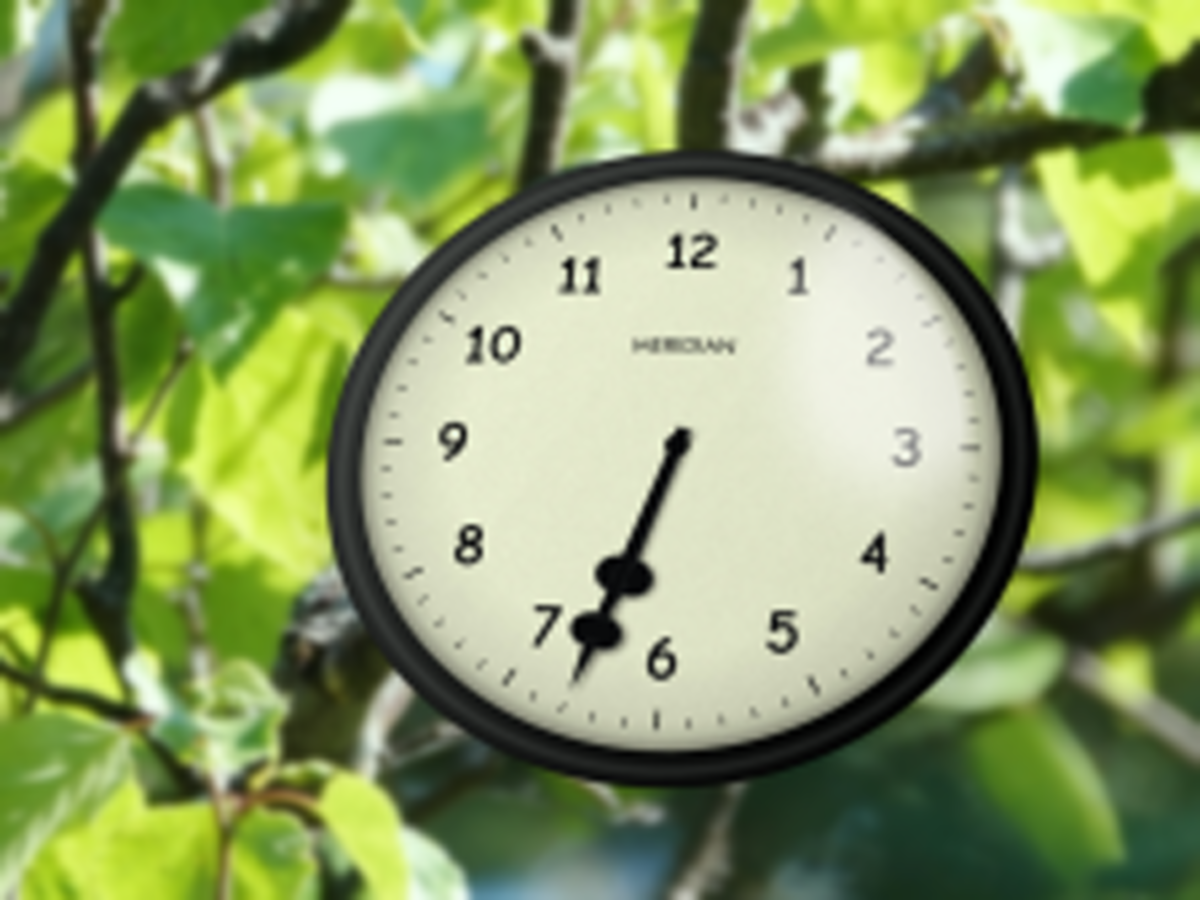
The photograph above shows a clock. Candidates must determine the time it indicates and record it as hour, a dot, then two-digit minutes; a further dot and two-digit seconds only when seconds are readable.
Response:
6.33
